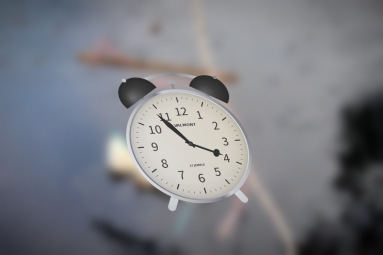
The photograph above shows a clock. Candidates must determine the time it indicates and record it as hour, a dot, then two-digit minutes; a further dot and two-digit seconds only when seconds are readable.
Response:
3.54
